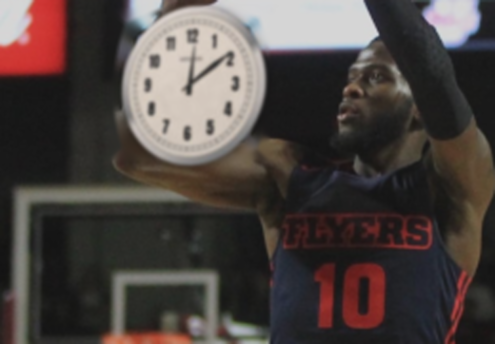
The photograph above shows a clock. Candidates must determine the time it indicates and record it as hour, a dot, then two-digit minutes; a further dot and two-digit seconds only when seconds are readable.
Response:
12.09
